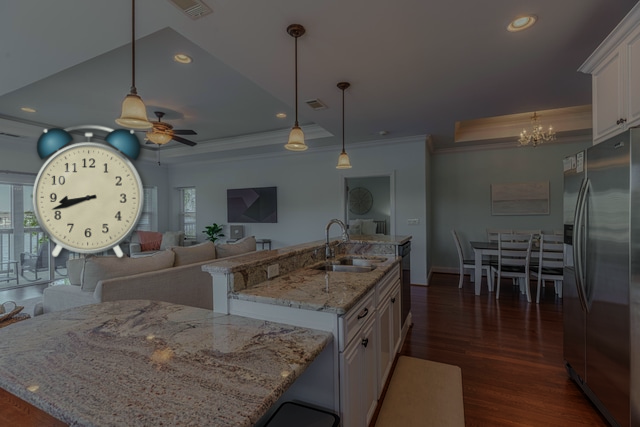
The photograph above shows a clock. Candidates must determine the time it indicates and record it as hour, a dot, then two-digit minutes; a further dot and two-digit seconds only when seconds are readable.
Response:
8.42
